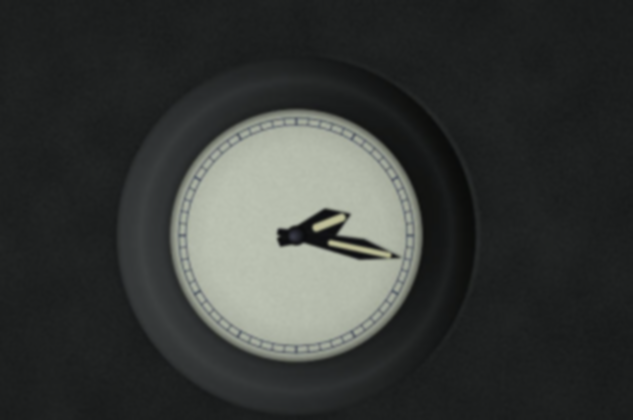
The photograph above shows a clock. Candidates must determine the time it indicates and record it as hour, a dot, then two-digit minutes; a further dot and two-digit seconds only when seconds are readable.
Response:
2.17
